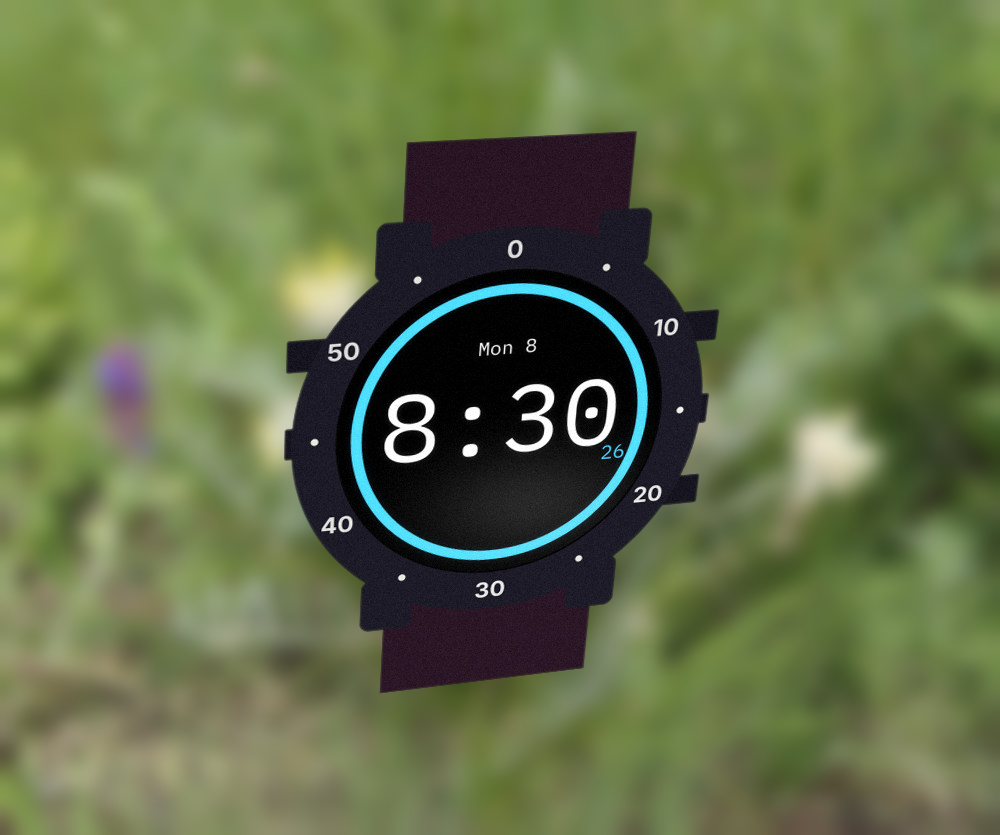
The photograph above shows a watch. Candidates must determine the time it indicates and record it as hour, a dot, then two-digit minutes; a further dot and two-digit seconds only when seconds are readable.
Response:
8.30.26
